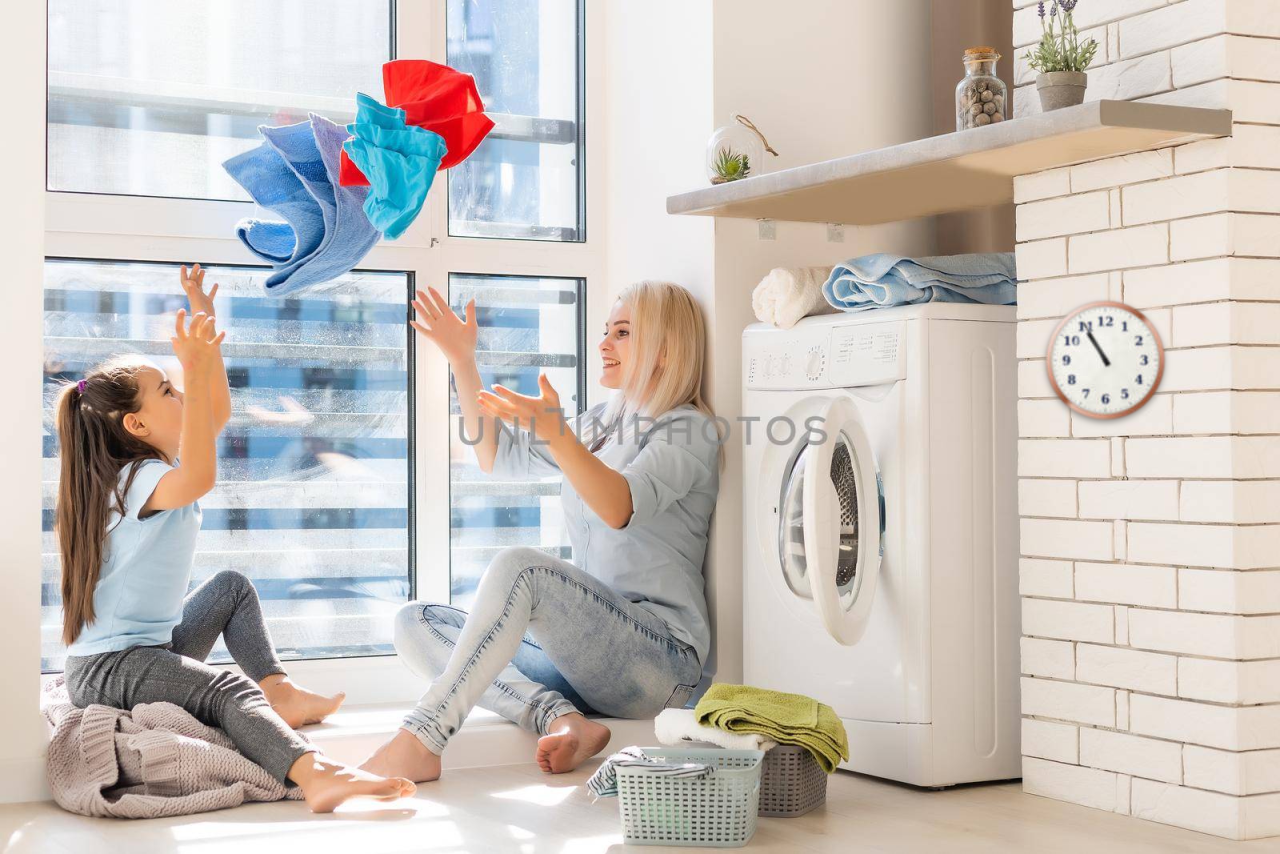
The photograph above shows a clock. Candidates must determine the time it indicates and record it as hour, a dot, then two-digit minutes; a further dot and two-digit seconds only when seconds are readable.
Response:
10.55
